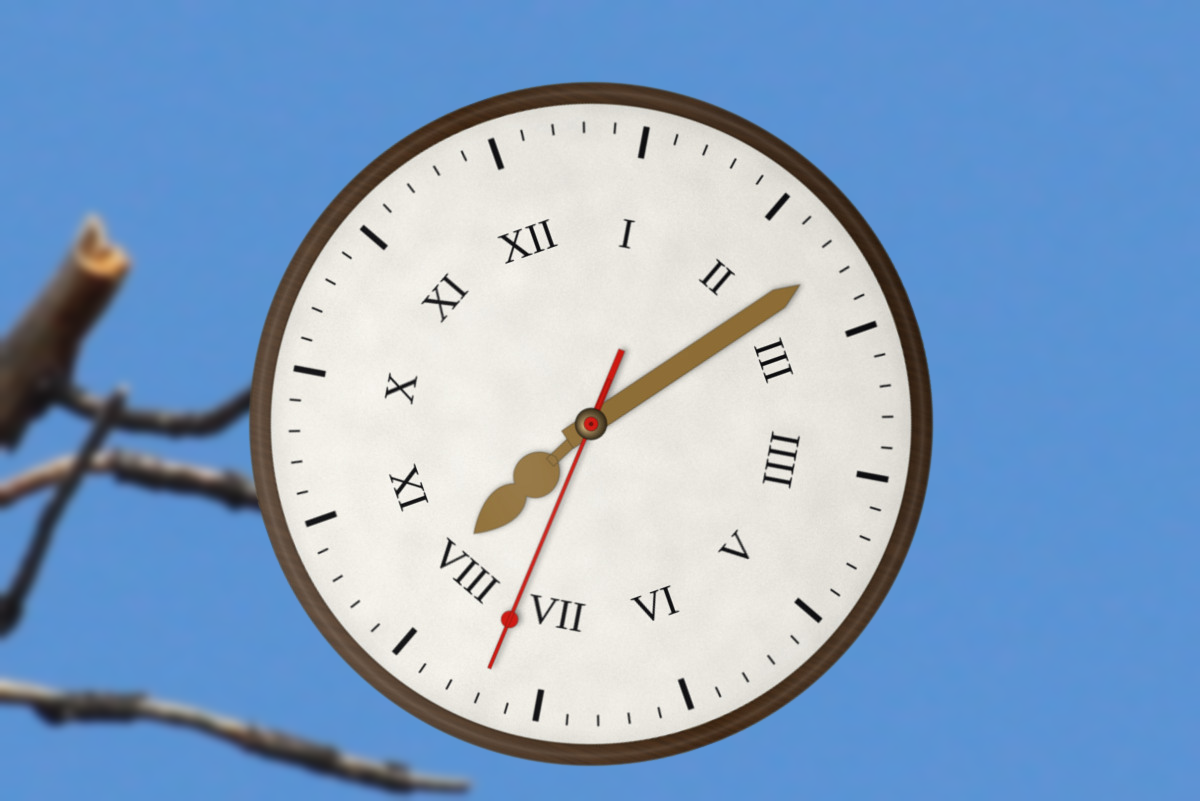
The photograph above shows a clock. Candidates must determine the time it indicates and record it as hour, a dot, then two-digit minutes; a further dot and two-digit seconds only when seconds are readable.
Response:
8.12.37
